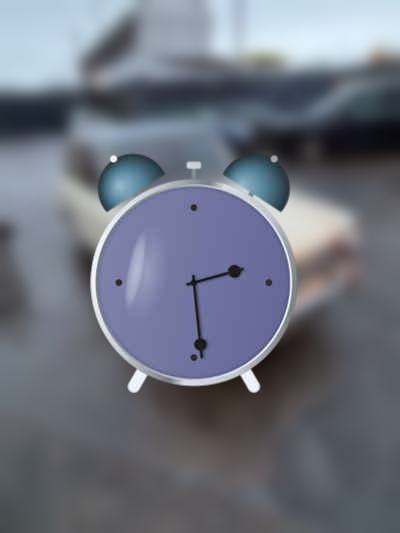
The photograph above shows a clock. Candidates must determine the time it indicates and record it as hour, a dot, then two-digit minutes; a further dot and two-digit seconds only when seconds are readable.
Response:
2.29
